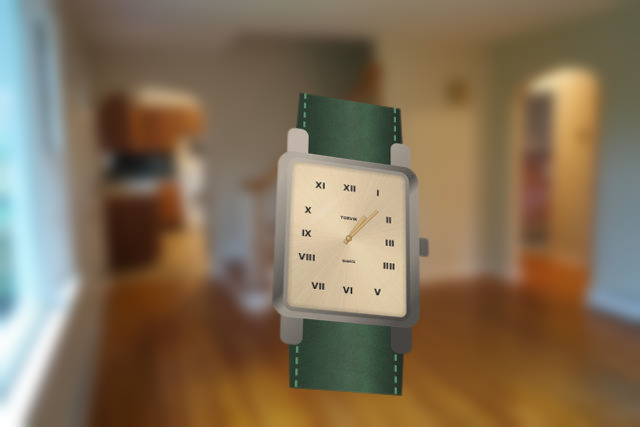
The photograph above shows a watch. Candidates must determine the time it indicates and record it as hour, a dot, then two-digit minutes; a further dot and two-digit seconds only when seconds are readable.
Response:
1.07
